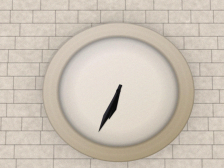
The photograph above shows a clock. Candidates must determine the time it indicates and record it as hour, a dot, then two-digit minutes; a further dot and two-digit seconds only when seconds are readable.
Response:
6.34
